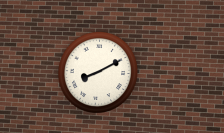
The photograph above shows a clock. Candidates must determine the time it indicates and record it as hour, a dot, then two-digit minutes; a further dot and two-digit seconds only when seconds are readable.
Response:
8.10
